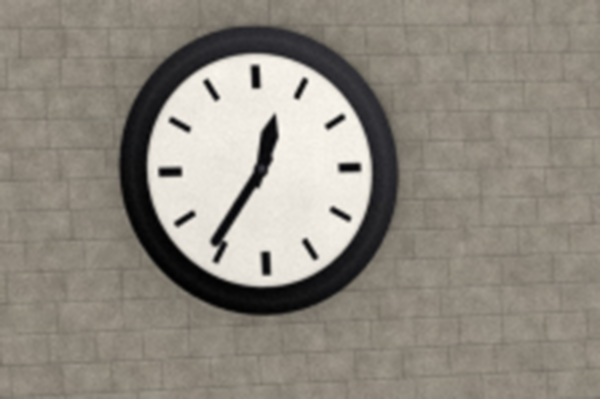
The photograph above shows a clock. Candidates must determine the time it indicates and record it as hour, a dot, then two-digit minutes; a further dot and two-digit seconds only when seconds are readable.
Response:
12.36
